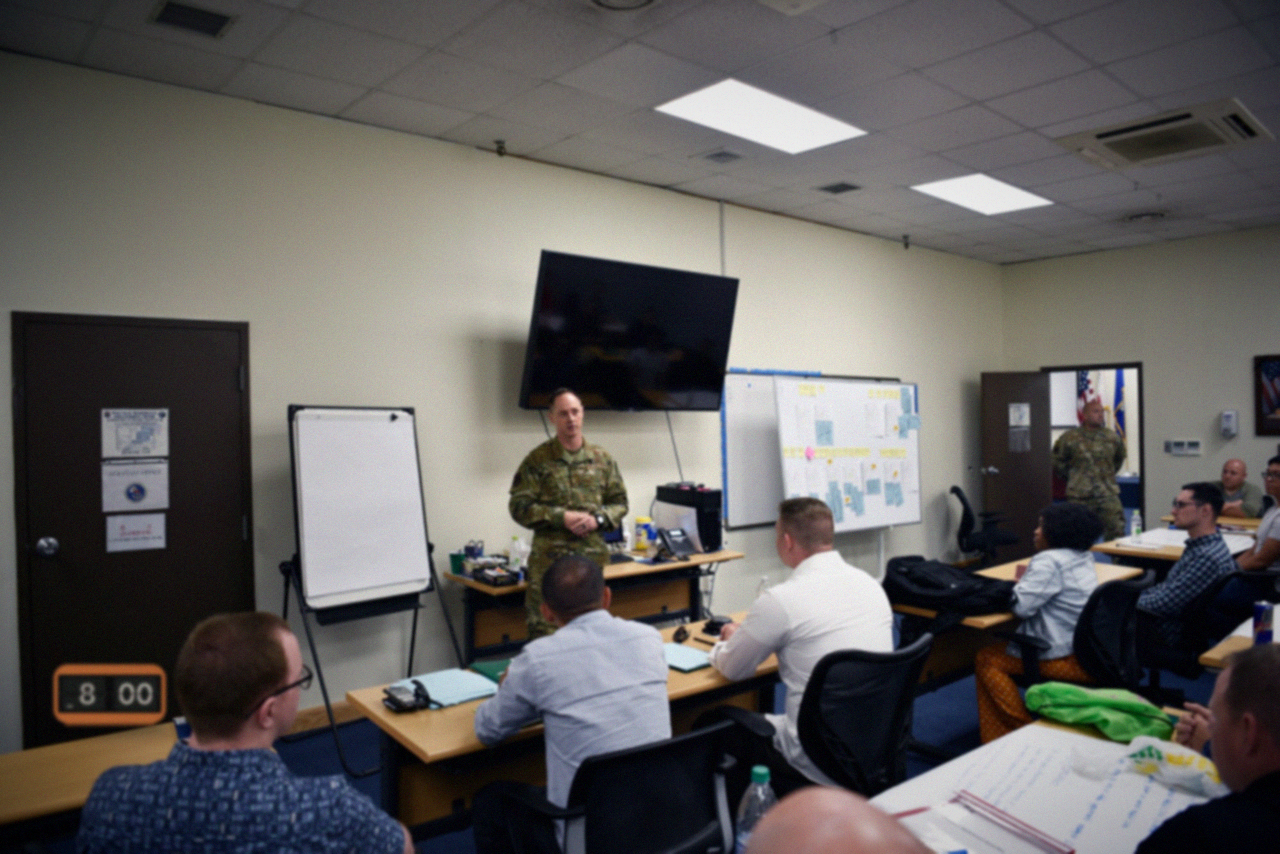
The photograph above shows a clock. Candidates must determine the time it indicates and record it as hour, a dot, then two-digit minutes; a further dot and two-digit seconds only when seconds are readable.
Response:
8.00
